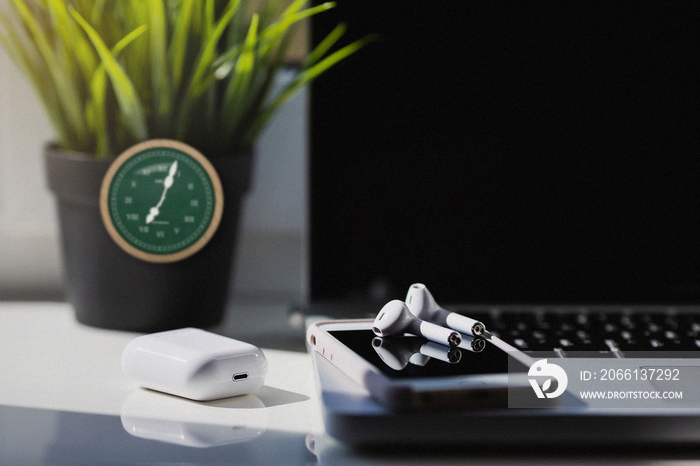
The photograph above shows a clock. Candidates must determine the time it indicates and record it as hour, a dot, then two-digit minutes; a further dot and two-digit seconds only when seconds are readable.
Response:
7.03
